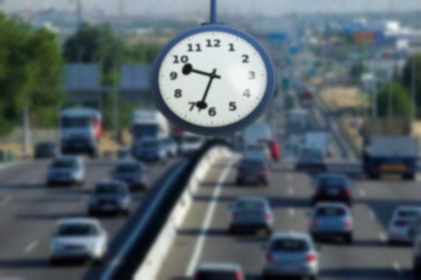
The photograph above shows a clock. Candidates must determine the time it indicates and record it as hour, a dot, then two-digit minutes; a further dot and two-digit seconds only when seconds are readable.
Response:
9.33
